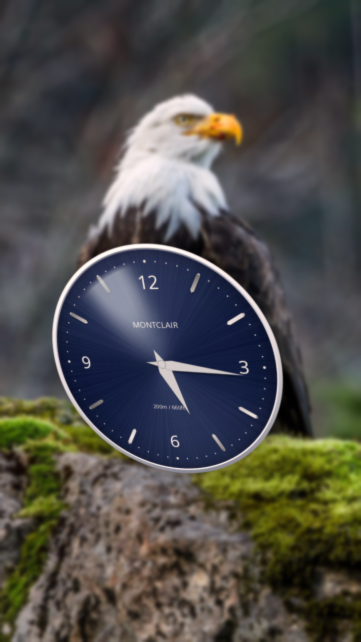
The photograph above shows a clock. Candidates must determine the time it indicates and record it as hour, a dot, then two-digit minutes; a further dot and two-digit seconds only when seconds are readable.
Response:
5.16
